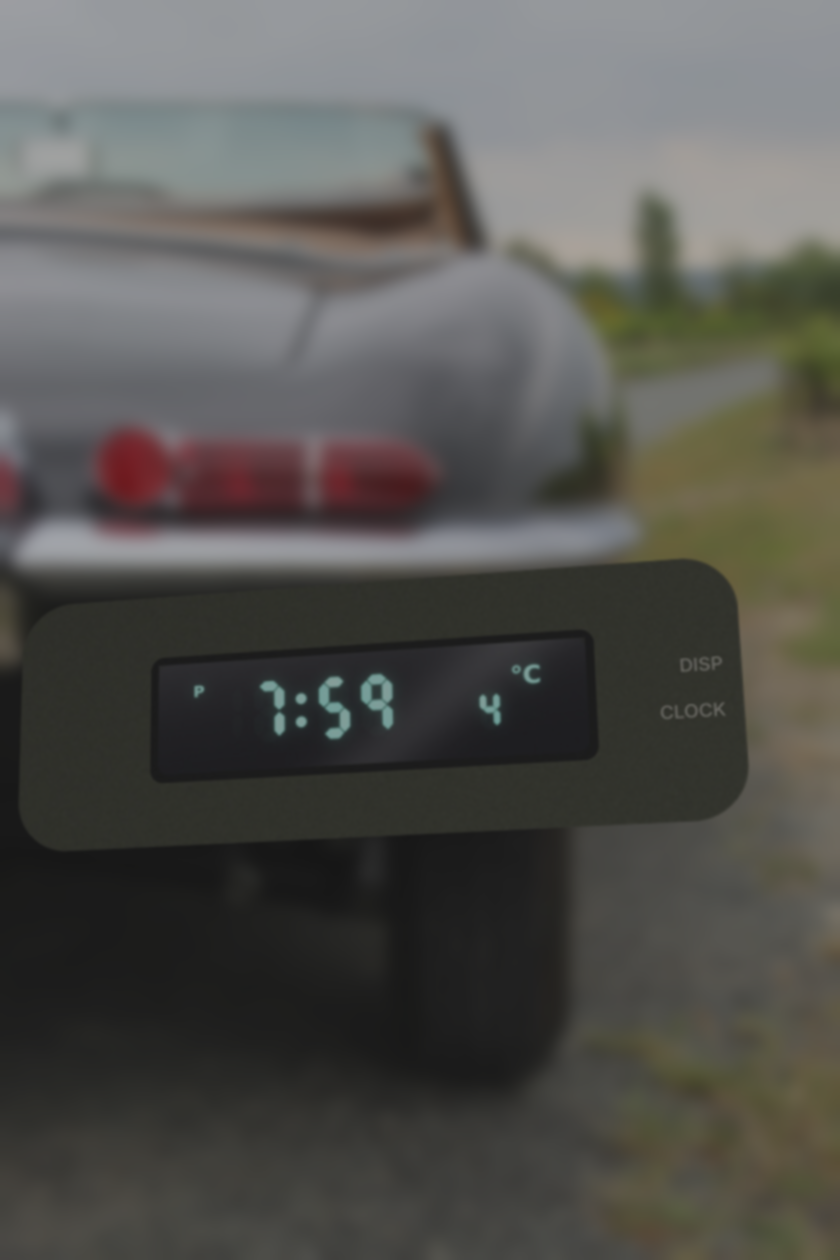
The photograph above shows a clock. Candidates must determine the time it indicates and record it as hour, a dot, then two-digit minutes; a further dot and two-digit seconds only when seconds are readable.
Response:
7.59
